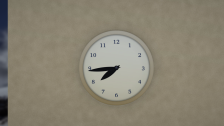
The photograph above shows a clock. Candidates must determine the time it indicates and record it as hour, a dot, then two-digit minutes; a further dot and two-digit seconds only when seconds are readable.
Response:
7.44
